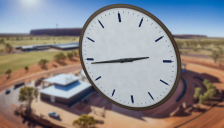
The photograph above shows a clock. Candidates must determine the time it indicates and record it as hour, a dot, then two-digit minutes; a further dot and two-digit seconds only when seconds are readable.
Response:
2.44
